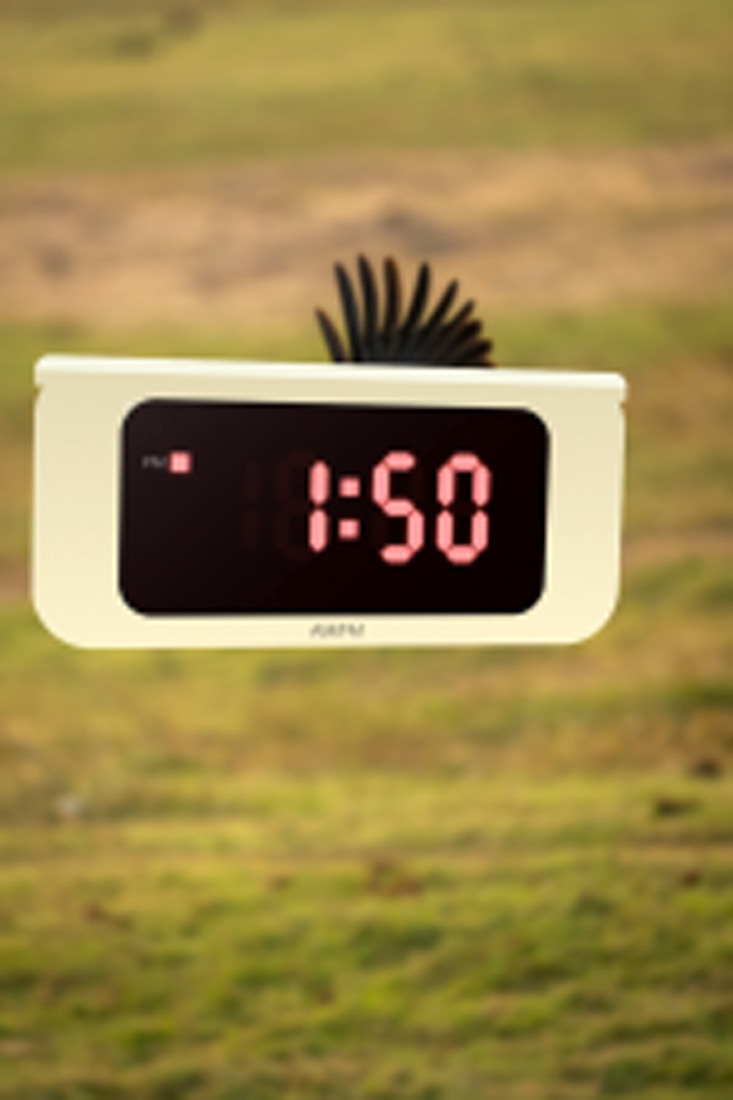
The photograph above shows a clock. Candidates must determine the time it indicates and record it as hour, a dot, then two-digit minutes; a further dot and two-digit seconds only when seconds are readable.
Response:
1.50
